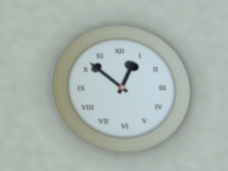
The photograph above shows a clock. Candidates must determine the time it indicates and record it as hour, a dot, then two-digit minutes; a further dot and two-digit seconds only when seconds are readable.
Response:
12.52
